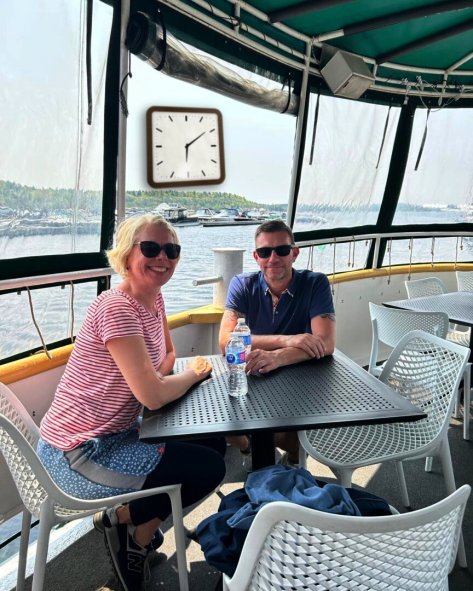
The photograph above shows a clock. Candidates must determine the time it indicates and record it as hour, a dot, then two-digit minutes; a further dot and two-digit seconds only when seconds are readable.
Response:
6.09
